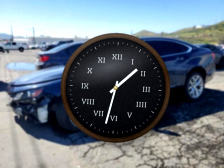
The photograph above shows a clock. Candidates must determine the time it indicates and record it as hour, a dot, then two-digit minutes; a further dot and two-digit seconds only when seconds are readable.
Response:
1.32
